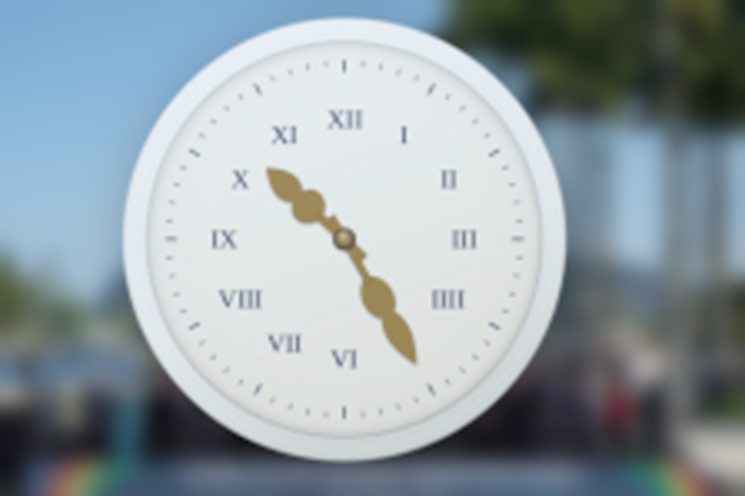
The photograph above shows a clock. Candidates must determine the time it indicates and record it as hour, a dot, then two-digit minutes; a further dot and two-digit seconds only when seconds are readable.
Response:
10.25
